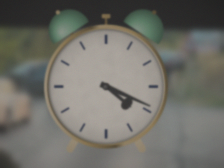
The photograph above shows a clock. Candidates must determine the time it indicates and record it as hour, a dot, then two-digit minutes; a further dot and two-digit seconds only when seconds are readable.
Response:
4.19
